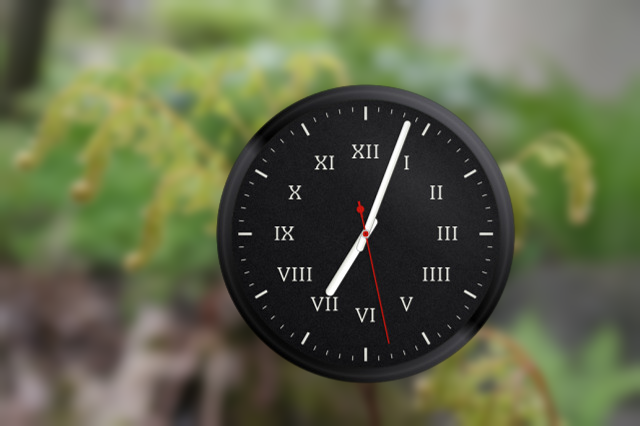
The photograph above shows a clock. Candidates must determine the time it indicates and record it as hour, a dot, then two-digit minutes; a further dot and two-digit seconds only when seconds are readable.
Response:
7.03.28
